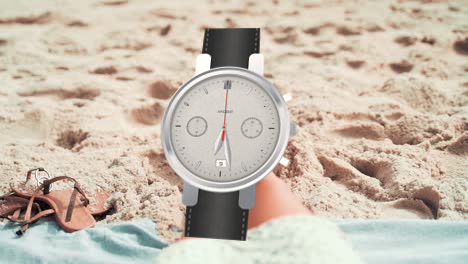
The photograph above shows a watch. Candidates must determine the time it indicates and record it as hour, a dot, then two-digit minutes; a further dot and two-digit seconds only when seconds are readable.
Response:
6.28
